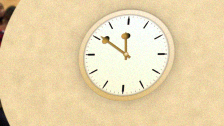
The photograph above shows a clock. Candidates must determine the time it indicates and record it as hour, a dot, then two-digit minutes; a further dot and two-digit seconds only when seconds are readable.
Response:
11.51
